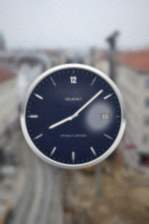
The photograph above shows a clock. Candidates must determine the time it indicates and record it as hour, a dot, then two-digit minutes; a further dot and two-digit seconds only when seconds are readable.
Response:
8.08
